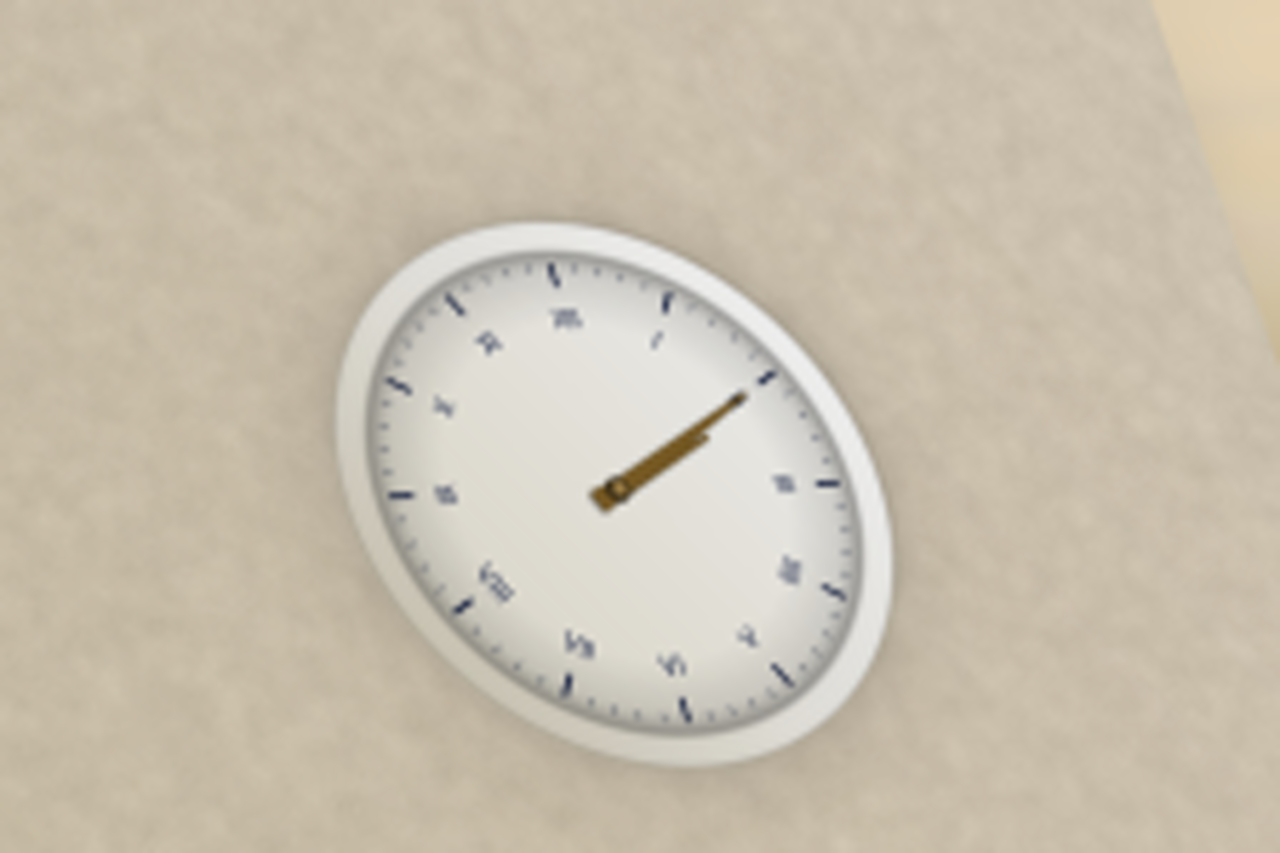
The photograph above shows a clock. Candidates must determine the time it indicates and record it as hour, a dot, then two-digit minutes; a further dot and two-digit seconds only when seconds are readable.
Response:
2.10
